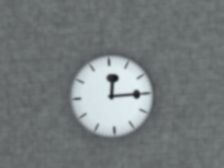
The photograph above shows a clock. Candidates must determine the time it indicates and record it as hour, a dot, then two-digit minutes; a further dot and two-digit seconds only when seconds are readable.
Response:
12.15
